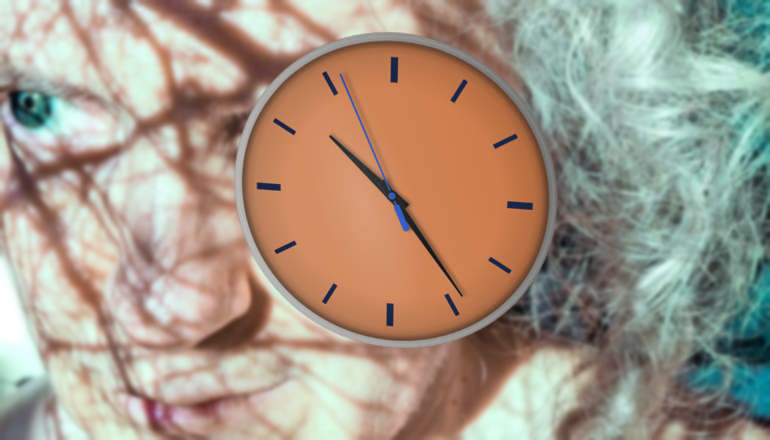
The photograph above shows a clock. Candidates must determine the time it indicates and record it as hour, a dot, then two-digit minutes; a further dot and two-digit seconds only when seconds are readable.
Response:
10.23.56
